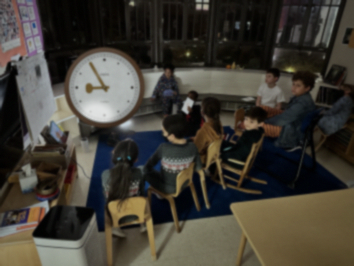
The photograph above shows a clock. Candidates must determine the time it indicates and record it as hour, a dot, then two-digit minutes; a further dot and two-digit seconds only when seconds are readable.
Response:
8.55
